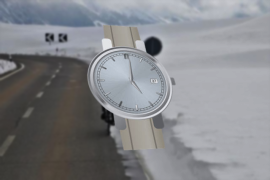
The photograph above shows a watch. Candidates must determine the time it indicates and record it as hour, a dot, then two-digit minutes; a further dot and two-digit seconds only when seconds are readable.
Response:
5.01
